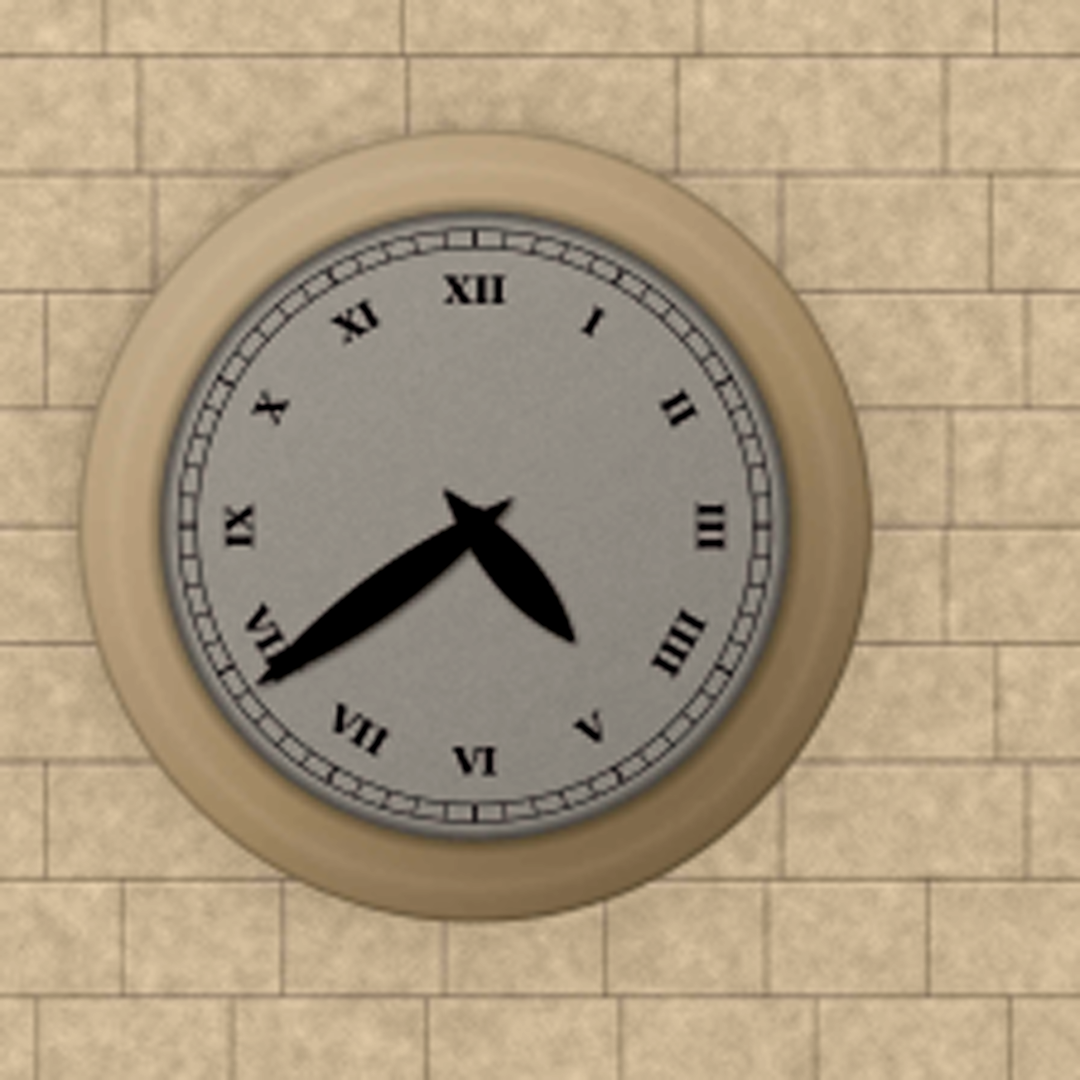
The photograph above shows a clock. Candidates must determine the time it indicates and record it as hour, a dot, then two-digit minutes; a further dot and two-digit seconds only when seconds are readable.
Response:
4.39
